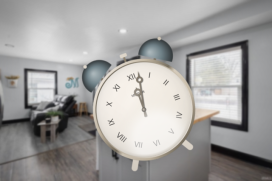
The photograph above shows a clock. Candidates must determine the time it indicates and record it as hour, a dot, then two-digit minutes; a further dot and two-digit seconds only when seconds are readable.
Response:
12.02
